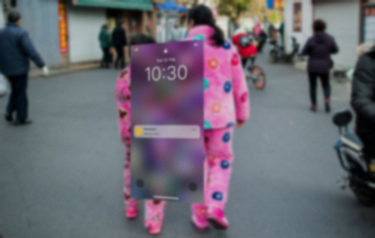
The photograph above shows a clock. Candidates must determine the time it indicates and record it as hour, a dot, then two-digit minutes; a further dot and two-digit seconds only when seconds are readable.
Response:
10.30
